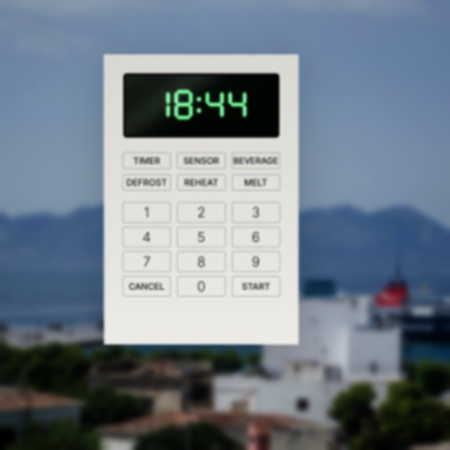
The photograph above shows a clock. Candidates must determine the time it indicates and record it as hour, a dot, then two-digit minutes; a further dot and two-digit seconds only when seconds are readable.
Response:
18.44
